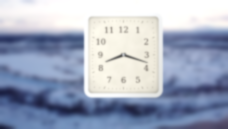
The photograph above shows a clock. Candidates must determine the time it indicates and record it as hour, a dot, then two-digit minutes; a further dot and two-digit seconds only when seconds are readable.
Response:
8.18
